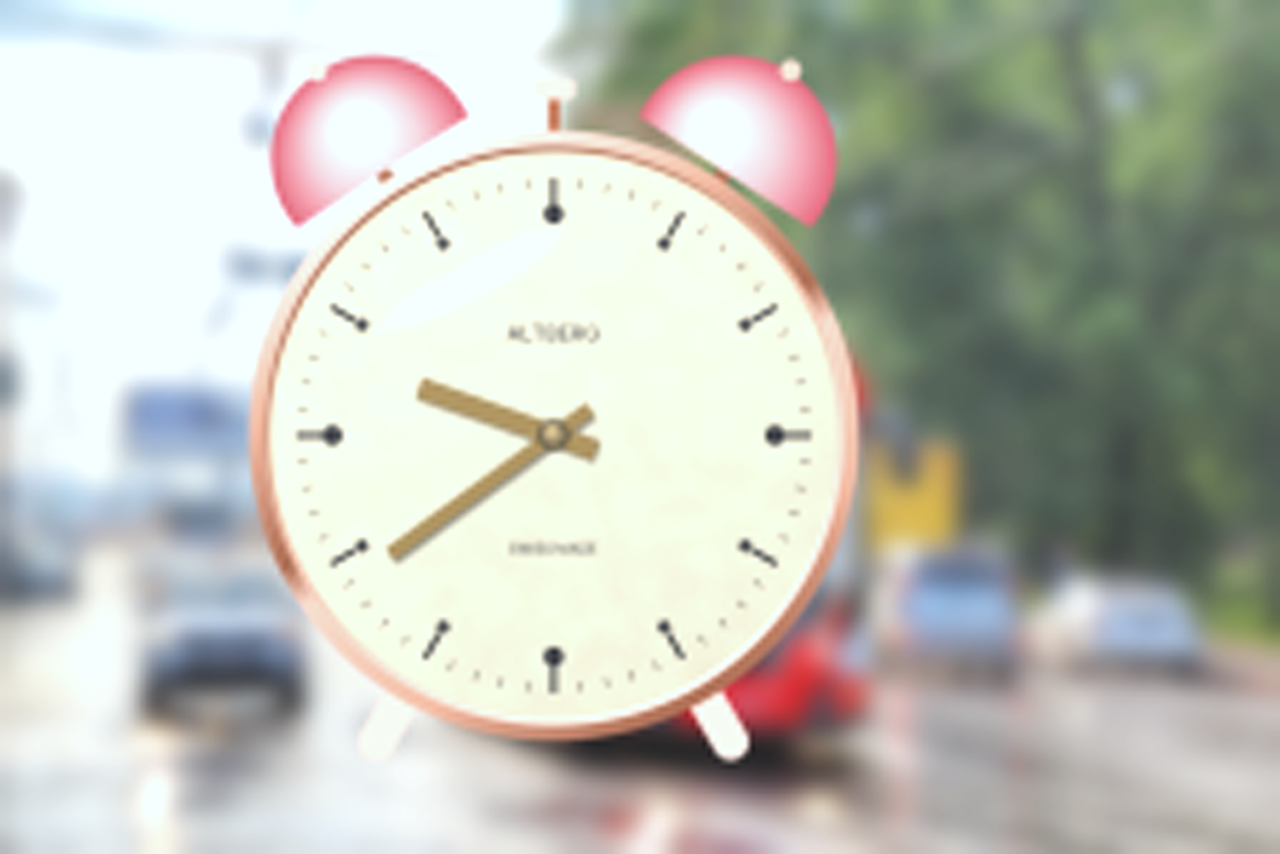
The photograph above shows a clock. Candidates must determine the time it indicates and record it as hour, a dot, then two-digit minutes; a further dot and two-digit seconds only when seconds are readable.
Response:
9.39
